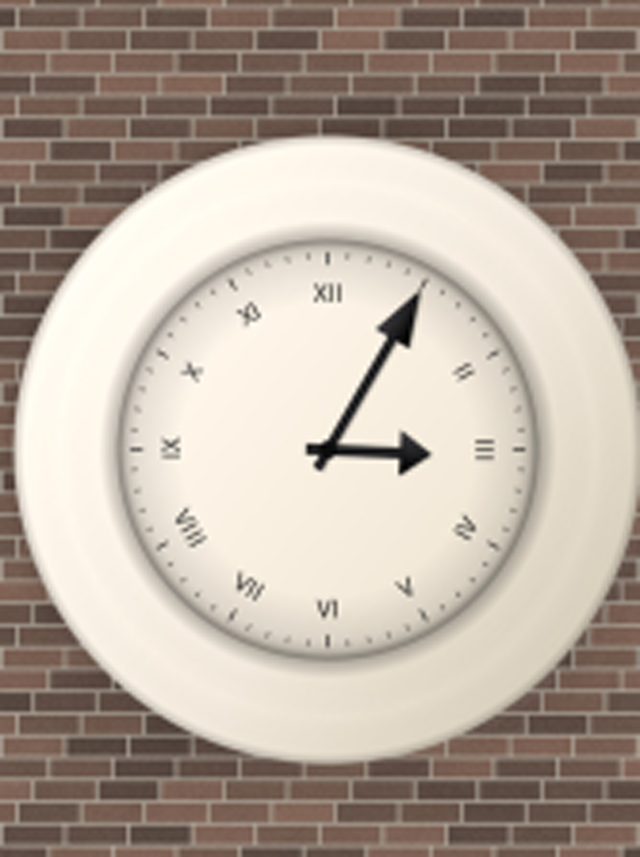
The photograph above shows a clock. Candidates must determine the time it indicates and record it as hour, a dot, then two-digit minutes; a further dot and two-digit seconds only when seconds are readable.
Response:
3.05
